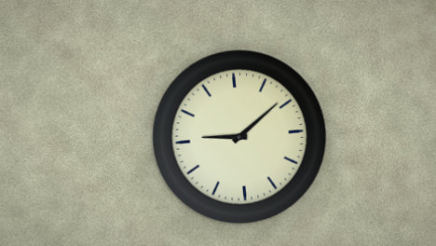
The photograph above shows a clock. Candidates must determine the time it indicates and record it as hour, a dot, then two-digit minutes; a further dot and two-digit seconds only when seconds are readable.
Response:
9.09
